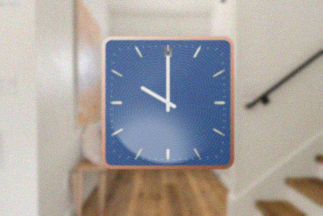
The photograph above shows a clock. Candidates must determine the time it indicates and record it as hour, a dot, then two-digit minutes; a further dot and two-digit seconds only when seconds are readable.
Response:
10.00
